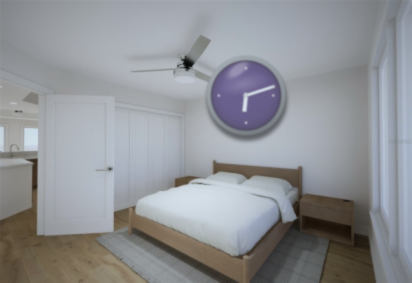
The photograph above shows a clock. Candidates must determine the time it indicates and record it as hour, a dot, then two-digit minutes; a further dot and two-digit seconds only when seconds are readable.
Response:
6.12
